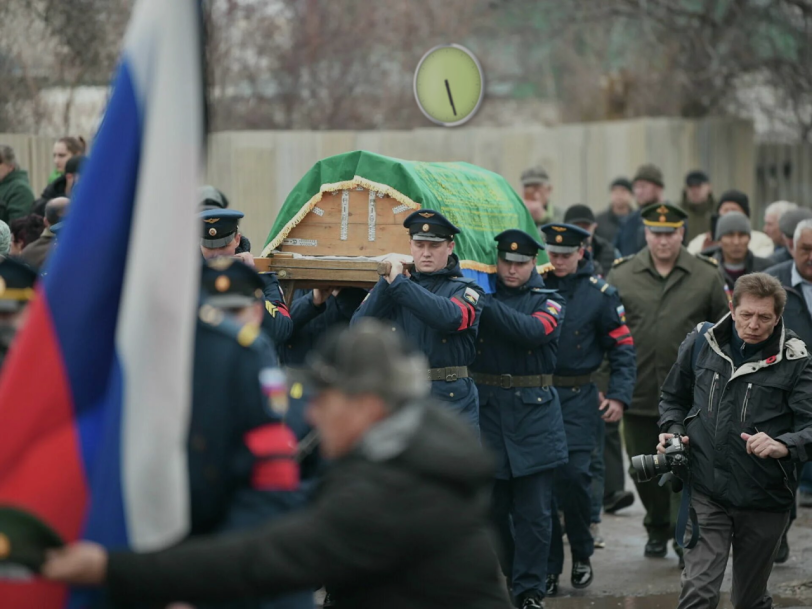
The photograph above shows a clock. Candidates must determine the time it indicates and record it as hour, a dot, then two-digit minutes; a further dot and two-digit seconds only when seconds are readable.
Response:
5.27
